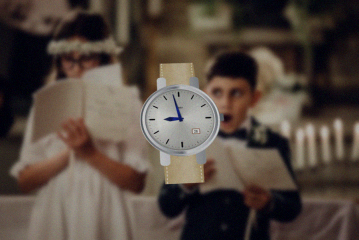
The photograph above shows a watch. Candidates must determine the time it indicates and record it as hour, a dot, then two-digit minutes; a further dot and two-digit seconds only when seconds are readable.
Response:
8.58
